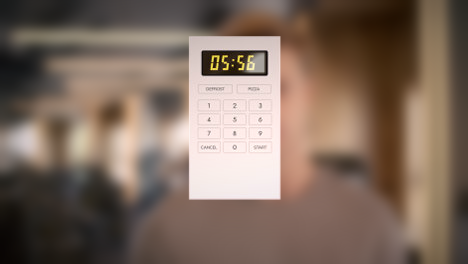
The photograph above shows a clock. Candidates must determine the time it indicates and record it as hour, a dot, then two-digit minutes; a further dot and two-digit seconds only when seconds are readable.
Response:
5.56
